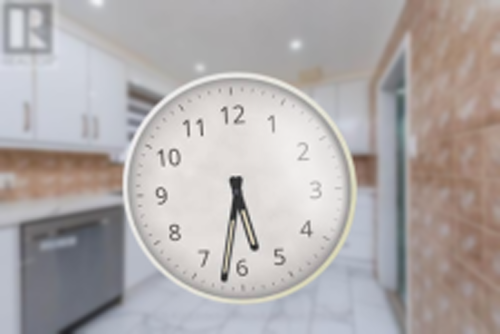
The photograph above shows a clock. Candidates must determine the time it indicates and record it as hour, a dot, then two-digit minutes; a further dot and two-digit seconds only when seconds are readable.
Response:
5.32
